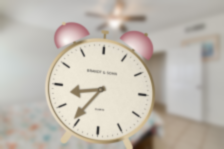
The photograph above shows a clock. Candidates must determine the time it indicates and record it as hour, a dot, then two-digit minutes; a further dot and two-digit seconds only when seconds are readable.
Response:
8.36
